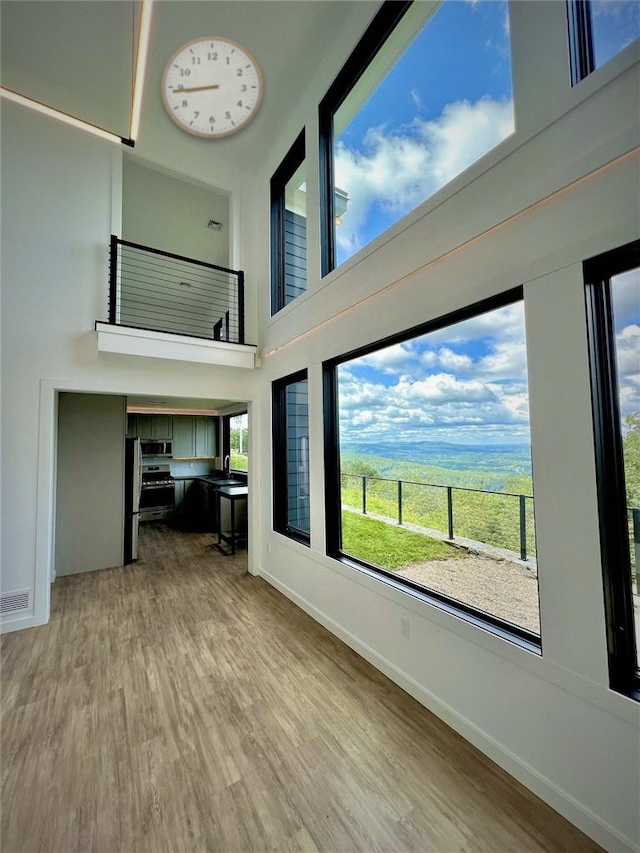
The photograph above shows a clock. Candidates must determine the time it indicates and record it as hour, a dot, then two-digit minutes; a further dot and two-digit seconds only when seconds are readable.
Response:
8.44
